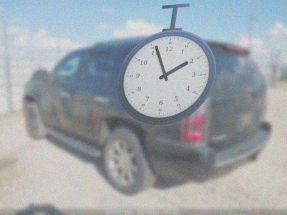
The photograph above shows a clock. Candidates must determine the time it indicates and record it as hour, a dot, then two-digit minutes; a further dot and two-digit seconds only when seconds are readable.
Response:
1.56
